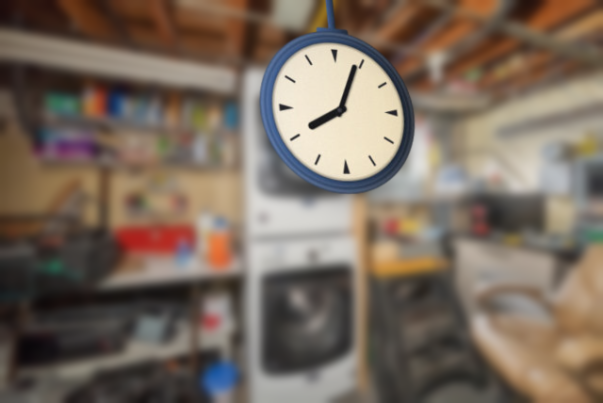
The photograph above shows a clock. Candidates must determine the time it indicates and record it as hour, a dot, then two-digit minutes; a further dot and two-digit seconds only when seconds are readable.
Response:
8.04
